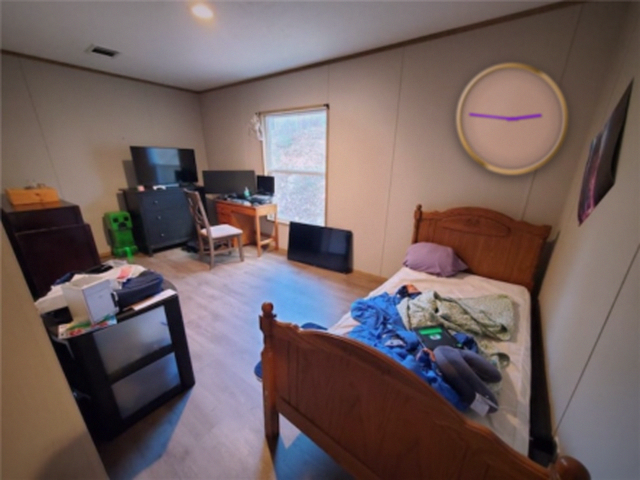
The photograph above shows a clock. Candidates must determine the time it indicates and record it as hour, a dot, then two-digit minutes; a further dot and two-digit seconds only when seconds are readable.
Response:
2.46
